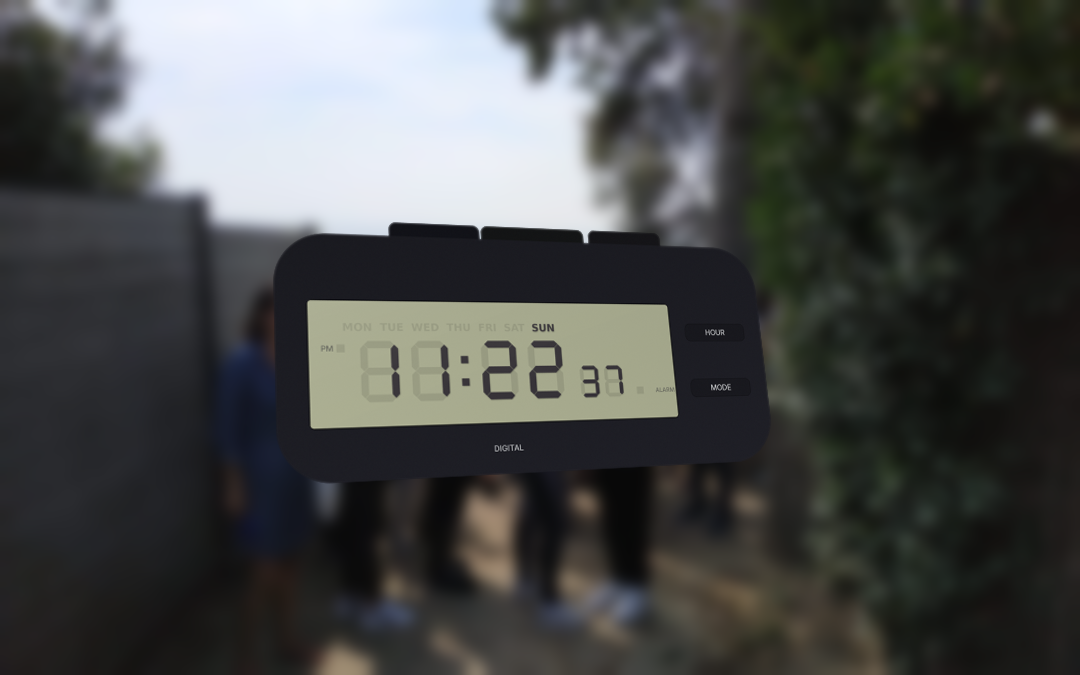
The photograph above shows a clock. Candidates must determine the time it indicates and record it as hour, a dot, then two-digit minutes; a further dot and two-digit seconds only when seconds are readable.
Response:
11.22.37
